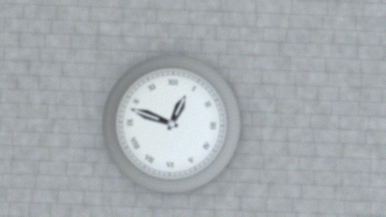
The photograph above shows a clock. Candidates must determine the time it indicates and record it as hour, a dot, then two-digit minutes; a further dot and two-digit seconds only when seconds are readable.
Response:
12.48
